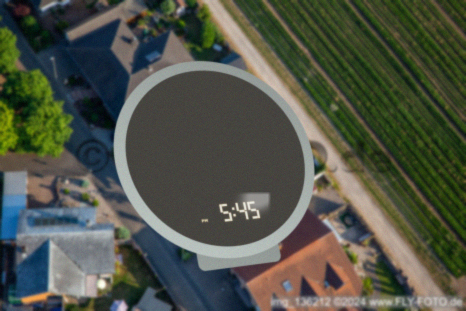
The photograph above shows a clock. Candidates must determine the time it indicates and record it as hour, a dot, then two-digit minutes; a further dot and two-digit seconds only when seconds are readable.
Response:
5.45
